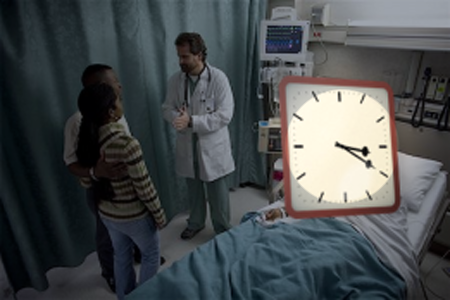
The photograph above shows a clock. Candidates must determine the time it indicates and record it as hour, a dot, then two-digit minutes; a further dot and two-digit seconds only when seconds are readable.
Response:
3.20
